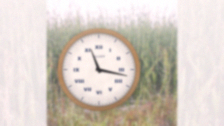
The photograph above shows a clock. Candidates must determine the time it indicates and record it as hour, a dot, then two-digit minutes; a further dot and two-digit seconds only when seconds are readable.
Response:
11.17
